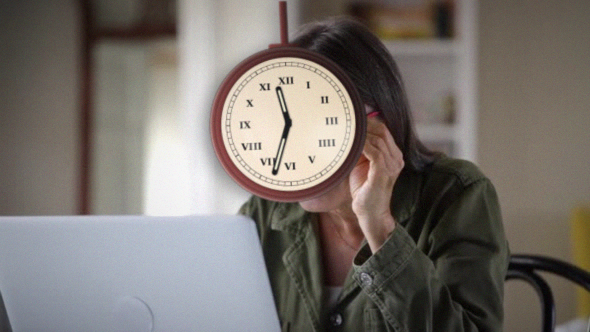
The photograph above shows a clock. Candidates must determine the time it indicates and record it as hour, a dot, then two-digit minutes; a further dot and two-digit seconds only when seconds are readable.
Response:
11.33
